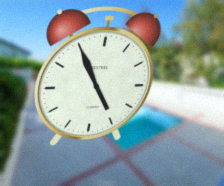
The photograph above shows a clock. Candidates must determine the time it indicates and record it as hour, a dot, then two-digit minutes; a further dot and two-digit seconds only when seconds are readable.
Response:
4.55
